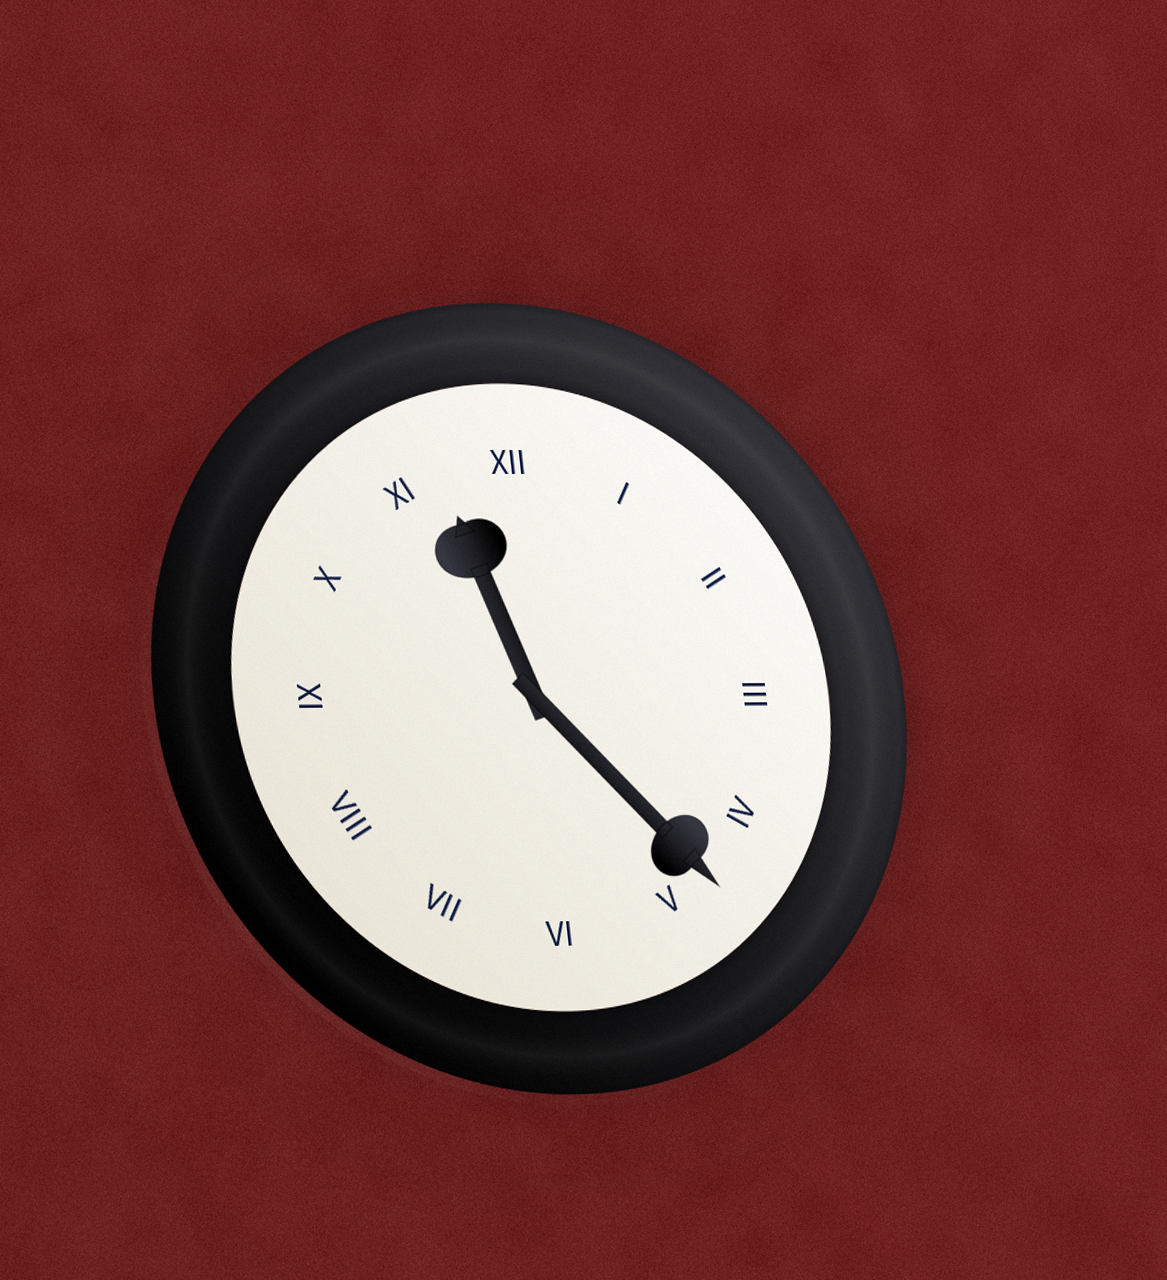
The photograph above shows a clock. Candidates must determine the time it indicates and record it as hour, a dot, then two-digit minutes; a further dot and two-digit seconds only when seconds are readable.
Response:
11.23
